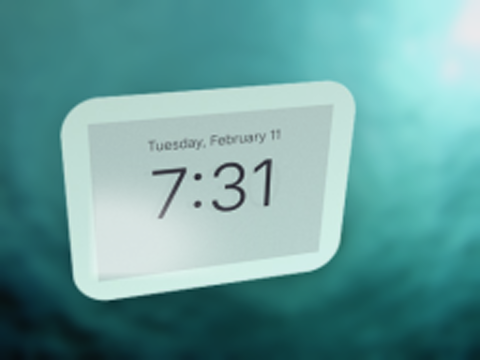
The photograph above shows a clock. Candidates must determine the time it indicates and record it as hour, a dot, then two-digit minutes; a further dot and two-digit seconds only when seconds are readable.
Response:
7.31
